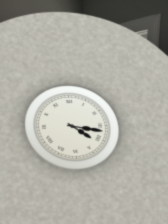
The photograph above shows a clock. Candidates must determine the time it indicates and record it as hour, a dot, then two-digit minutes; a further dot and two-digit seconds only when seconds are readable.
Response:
4.17
